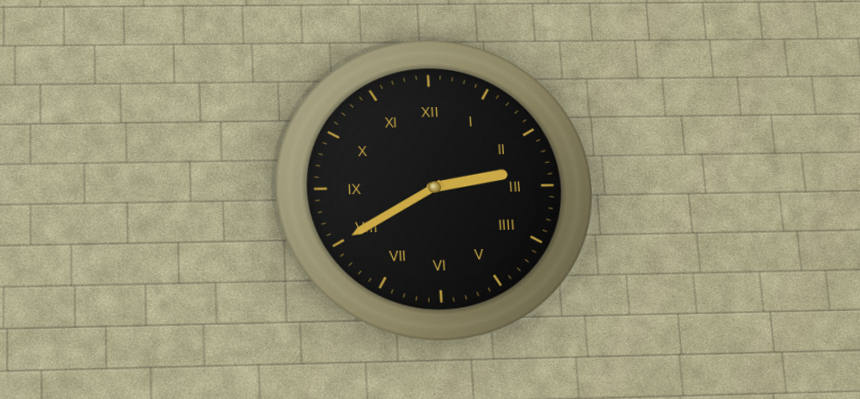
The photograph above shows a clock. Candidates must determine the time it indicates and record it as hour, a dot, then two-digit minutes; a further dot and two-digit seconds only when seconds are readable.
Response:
2.40
